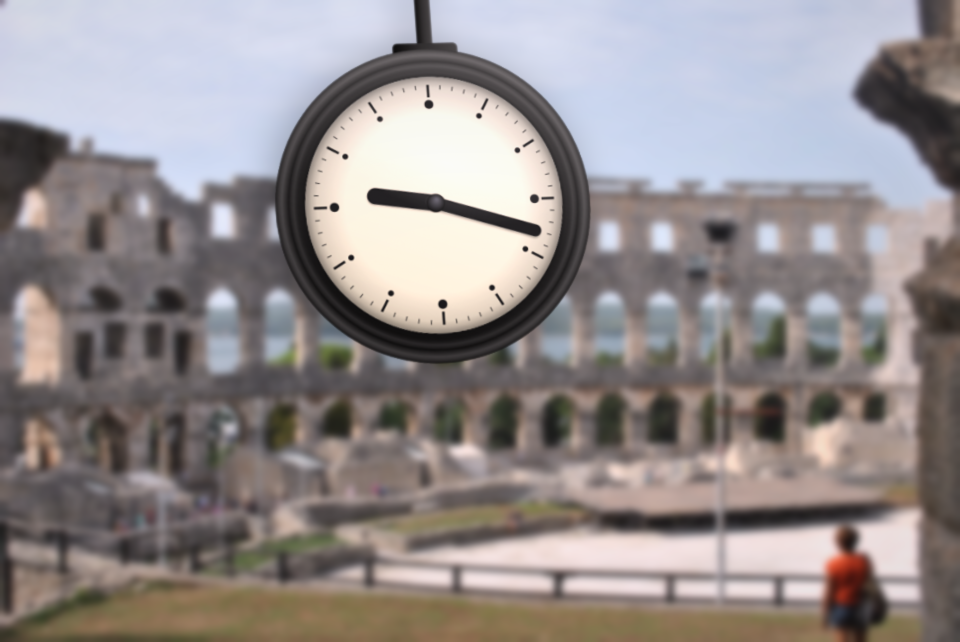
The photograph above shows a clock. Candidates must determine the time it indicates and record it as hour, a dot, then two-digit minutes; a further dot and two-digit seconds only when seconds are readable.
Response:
9.18
